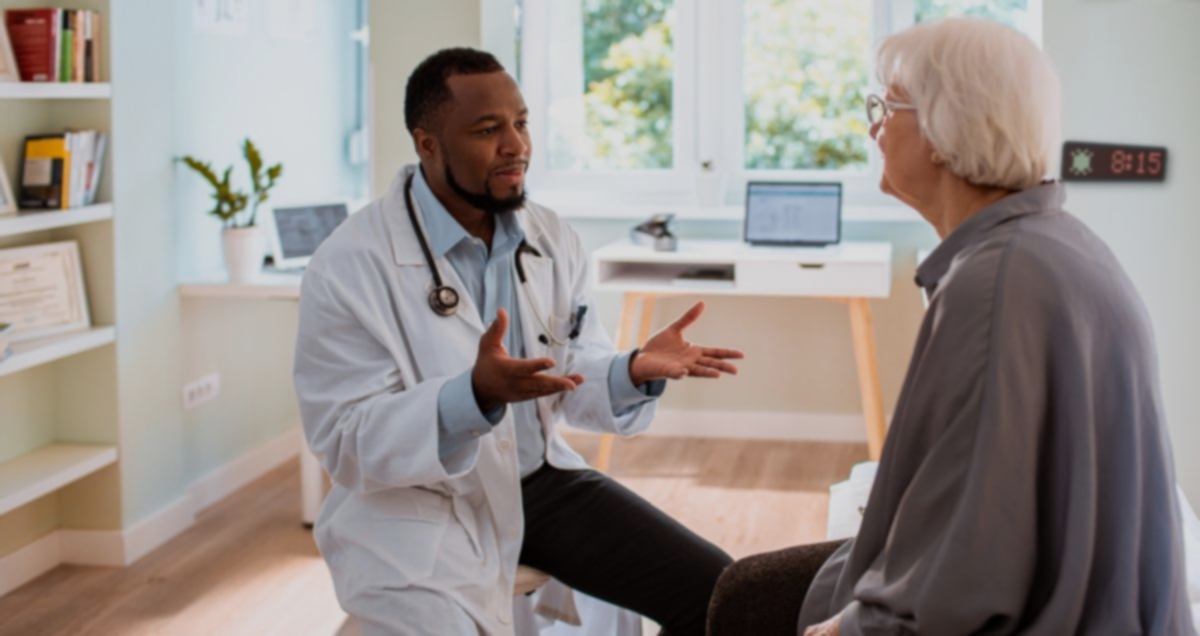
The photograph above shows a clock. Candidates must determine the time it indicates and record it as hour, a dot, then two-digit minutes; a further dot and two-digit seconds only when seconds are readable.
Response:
8.15
